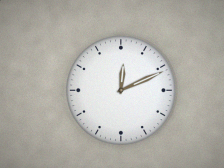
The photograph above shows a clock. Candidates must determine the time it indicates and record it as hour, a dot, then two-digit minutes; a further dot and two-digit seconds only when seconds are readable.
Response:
12.11
